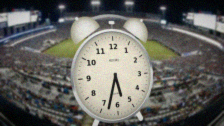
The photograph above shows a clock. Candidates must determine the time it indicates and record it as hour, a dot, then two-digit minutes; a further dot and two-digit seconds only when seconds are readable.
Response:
5.33
